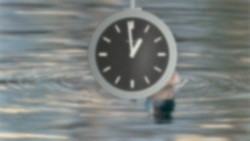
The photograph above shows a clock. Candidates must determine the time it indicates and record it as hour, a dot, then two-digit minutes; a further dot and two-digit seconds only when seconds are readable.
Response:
12.59
